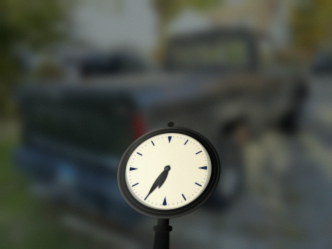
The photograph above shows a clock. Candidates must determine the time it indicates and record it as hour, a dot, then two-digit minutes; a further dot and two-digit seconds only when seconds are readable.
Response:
6.35
